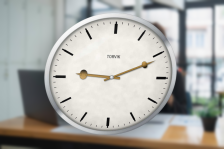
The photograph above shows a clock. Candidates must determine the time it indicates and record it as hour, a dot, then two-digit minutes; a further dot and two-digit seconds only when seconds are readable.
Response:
9.11
